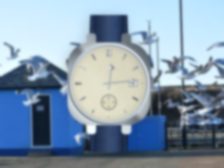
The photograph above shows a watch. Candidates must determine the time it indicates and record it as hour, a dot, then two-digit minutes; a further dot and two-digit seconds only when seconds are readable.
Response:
12.14
